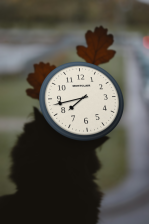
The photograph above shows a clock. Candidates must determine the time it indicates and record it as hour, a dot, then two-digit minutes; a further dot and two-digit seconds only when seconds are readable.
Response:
7.43
